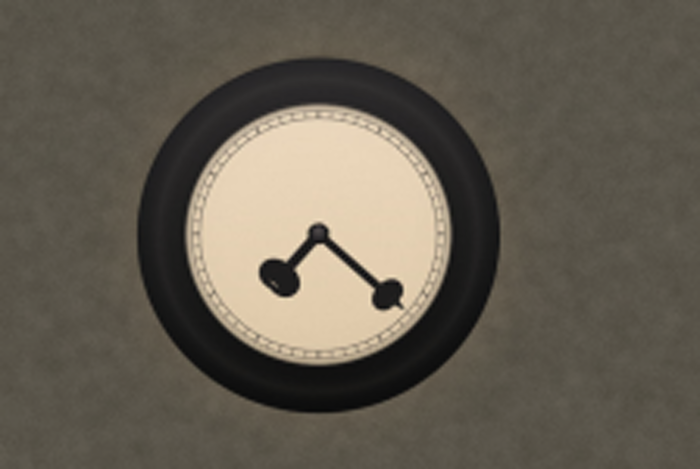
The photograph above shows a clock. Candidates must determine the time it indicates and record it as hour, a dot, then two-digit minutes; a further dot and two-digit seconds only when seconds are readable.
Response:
7.22
